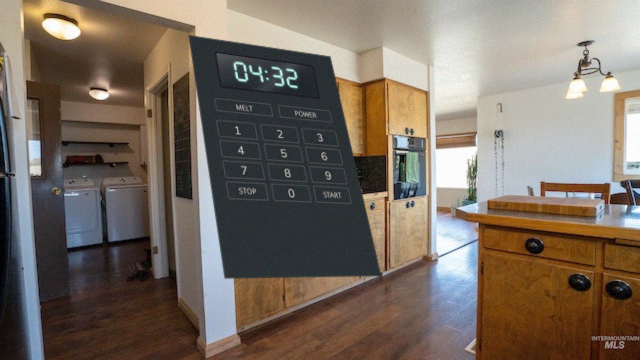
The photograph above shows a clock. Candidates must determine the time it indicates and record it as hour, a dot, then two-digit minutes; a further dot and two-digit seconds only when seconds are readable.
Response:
4.32
